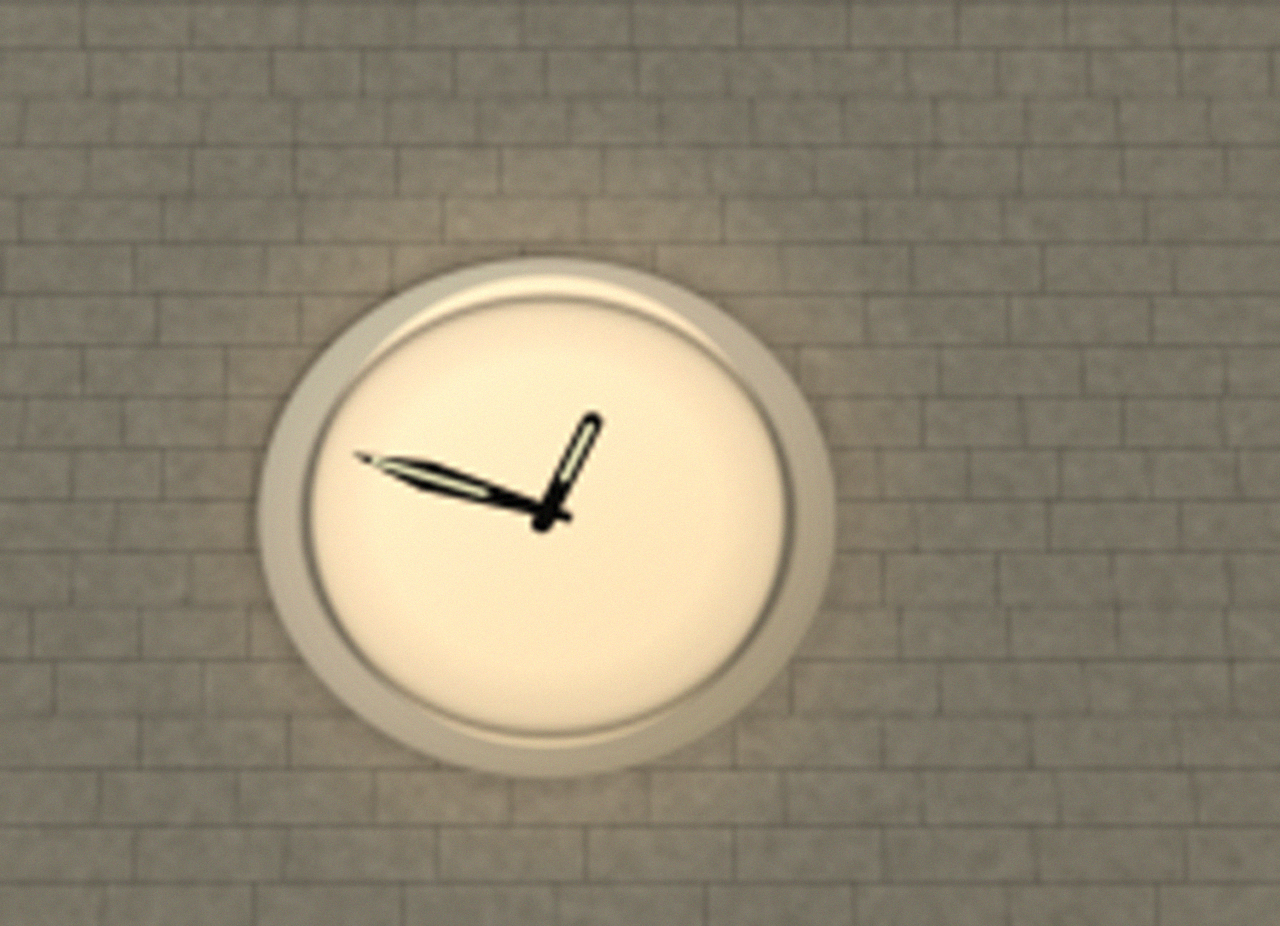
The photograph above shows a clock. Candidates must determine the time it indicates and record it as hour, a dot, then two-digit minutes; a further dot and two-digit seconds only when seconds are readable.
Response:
12.48
